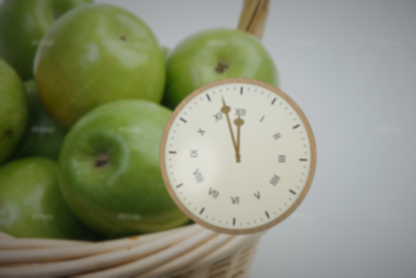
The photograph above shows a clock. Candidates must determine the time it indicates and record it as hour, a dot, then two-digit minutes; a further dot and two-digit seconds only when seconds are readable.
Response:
11.57
